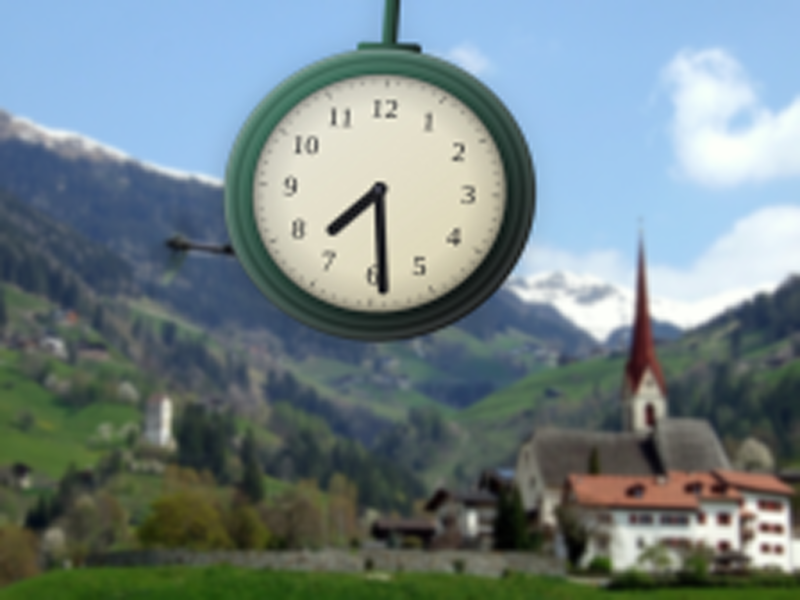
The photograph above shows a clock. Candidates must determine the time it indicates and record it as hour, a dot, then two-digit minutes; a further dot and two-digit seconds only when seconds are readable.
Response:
7.29
